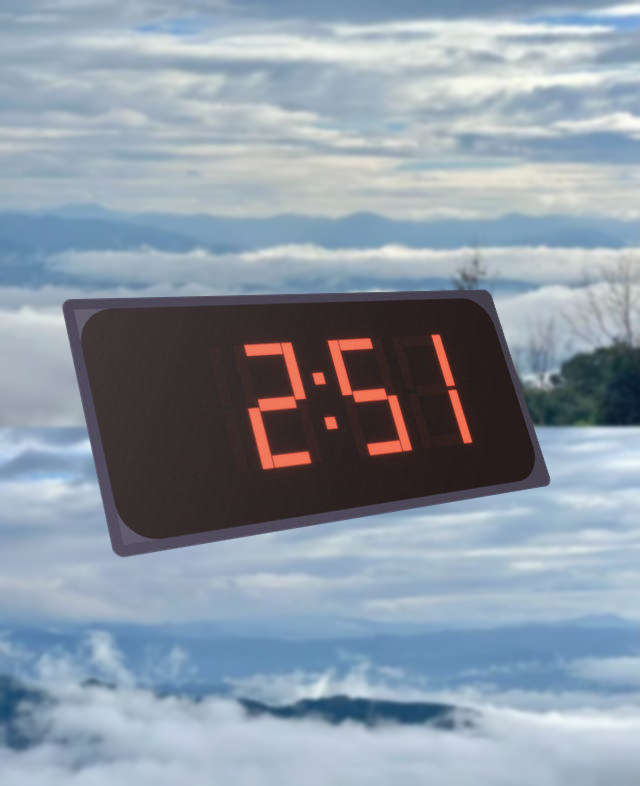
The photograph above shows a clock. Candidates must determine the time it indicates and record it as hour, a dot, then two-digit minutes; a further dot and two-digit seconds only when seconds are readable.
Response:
2.51
